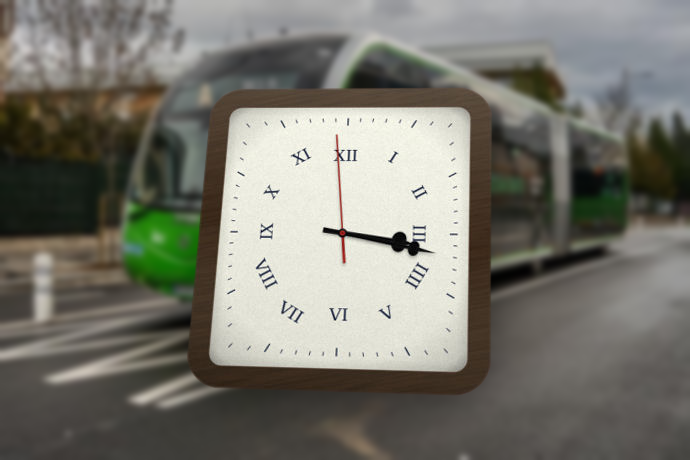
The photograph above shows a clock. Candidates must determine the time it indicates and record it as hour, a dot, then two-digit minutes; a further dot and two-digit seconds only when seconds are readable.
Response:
3.16.59
